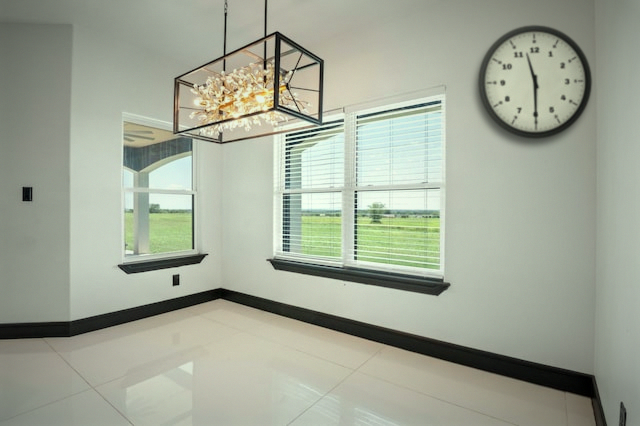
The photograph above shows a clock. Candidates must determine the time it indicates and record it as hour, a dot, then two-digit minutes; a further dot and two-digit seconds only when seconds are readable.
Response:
11.30
